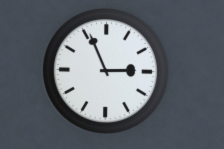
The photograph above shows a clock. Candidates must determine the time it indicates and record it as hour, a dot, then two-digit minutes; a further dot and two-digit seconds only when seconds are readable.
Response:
2.56
